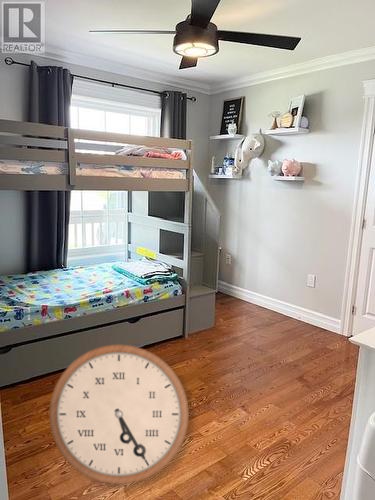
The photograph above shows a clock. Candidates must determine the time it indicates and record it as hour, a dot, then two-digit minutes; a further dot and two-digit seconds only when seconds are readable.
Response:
5.25
